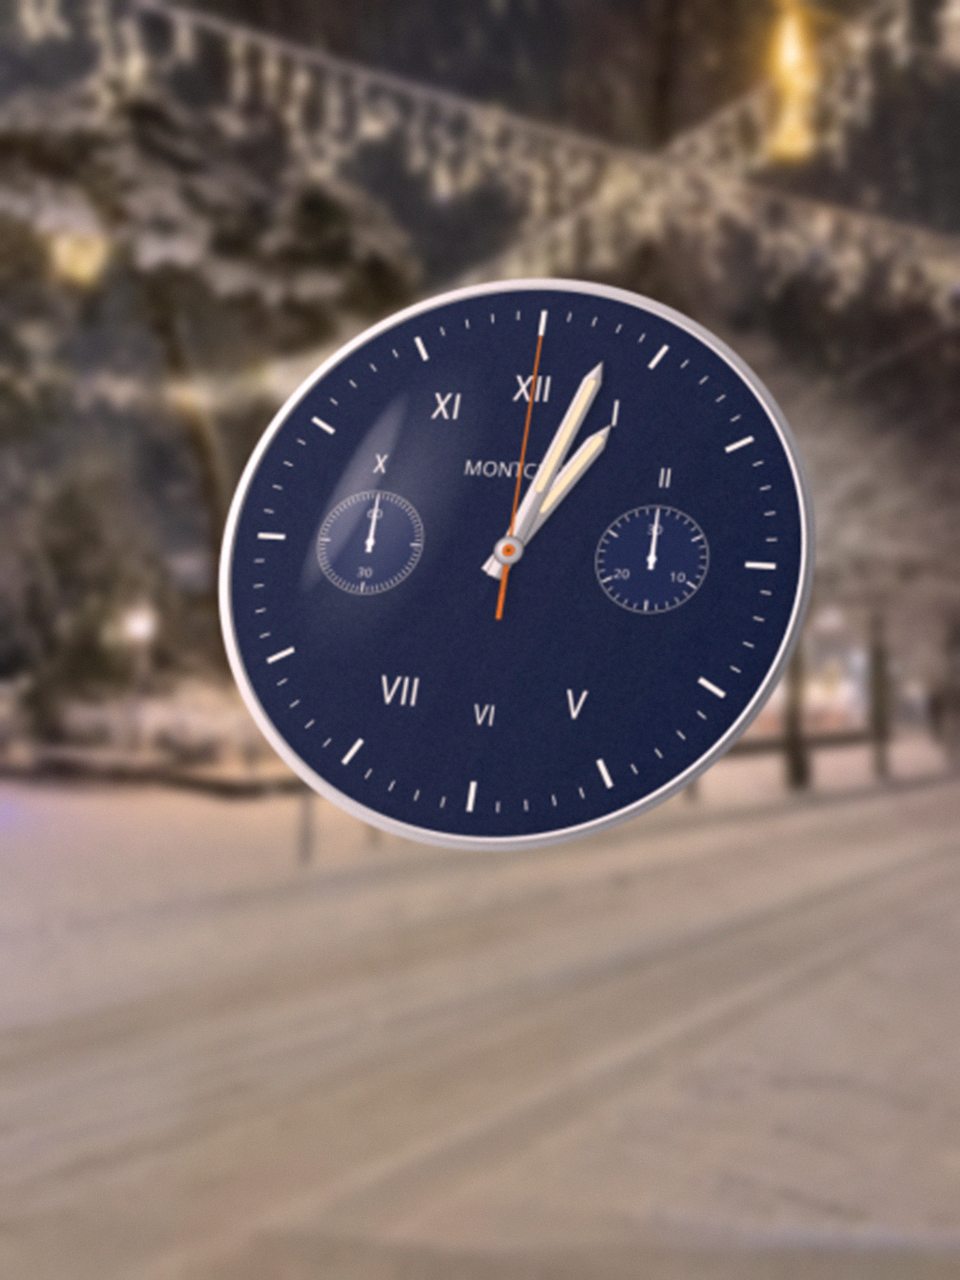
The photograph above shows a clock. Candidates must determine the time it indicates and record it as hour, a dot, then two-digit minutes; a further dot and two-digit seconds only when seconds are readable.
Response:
1.03
